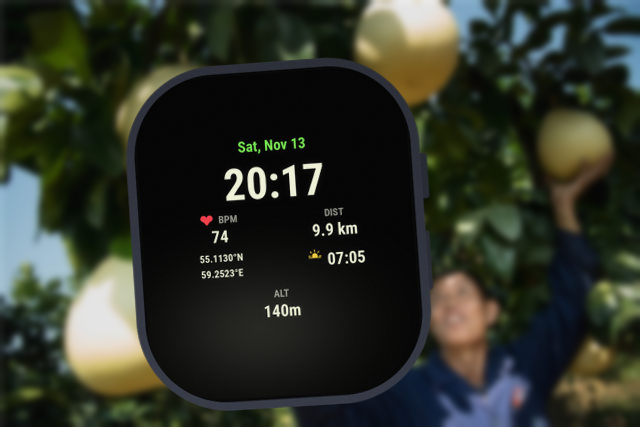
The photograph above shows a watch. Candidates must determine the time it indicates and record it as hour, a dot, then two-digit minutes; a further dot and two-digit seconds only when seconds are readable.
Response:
20.17
